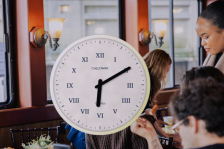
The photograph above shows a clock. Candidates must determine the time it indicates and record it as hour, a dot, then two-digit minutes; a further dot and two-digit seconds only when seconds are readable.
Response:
6.10
